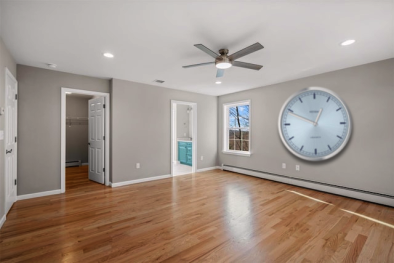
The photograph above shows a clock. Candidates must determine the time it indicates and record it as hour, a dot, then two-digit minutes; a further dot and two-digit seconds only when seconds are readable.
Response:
12.49
